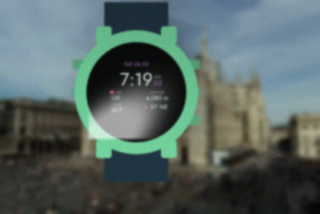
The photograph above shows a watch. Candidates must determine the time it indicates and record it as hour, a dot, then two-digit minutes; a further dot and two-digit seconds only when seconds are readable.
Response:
7.19
